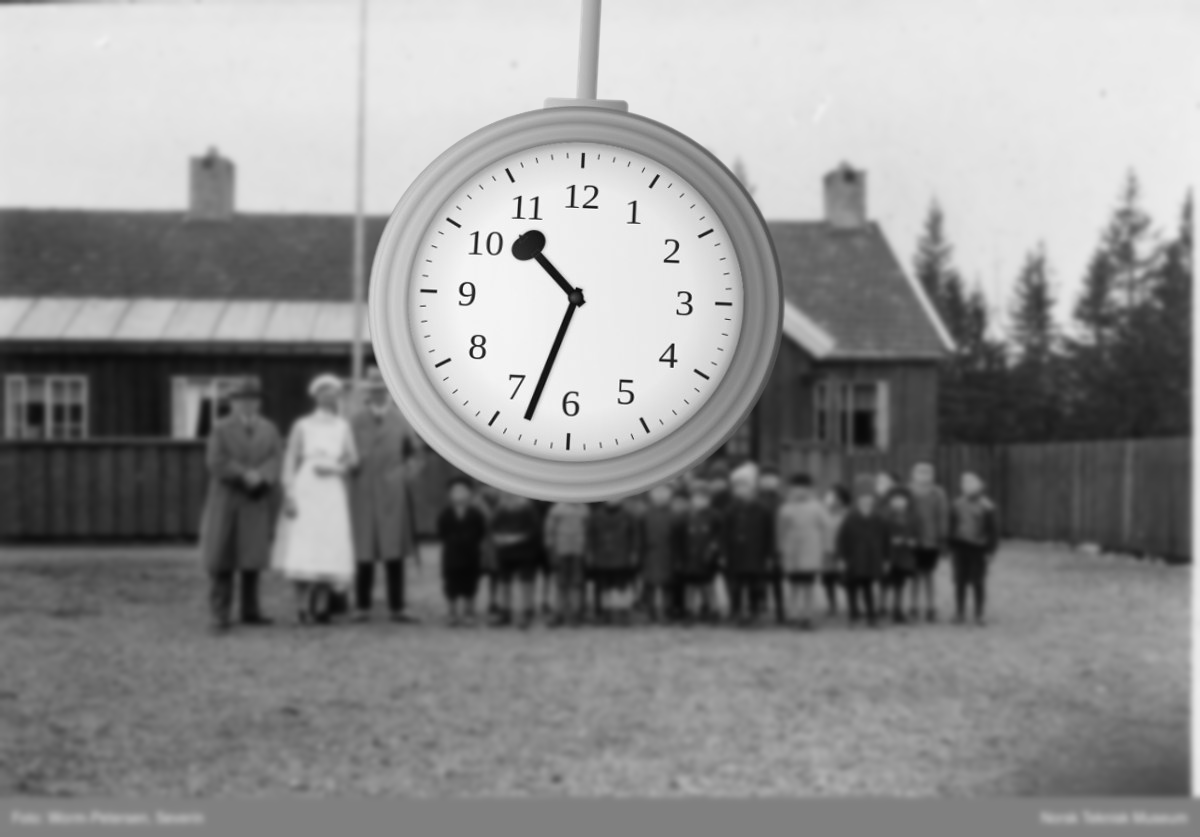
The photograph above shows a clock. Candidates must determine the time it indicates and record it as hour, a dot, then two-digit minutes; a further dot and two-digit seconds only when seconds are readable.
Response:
10.33
